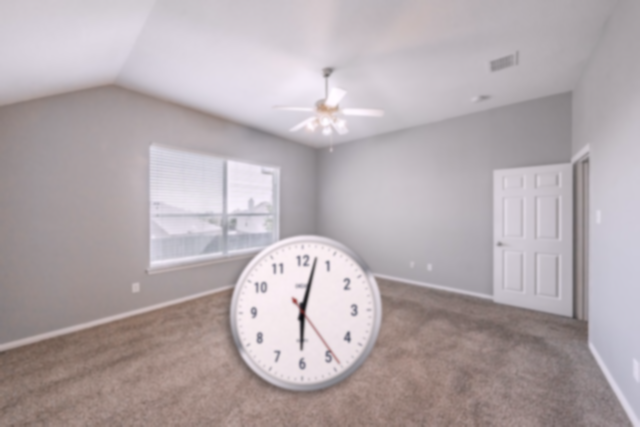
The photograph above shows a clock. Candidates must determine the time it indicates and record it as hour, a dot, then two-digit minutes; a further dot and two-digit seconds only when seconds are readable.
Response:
6.02.24
